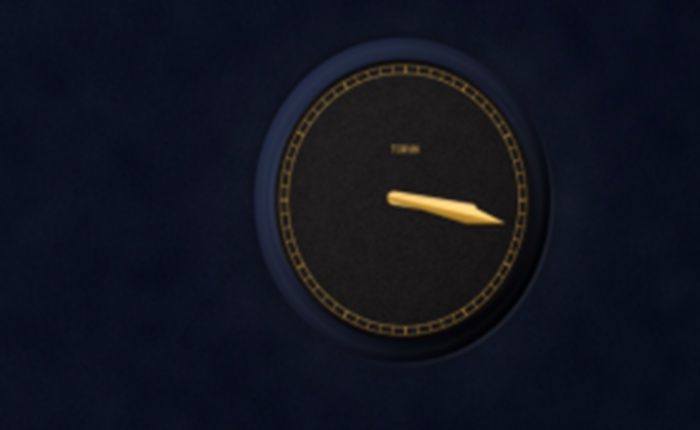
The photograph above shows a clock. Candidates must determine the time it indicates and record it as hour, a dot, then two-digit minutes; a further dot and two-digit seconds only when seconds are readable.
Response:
3.17
